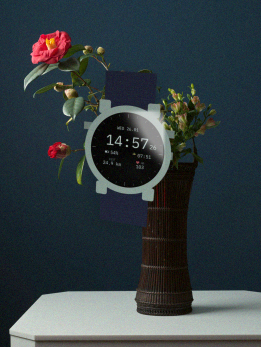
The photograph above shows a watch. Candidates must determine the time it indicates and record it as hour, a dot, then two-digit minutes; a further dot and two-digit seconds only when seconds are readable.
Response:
14.57
